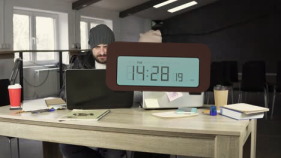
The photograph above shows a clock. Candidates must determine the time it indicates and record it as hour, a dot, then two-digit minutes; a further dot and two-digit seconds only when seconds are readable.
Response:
14.28.19
